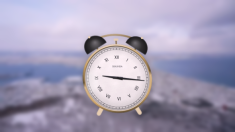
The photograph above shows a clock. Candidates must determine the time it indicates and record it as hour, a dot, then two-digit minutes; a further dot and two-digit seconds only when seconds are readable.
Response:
9.16
